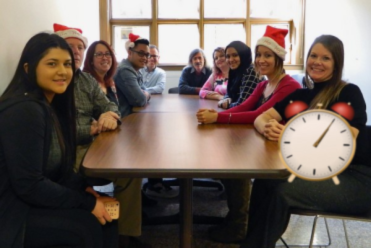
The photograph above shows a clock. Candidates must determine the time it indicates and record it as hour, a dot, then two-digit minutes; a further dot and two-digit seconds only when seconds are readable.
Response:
1.05
